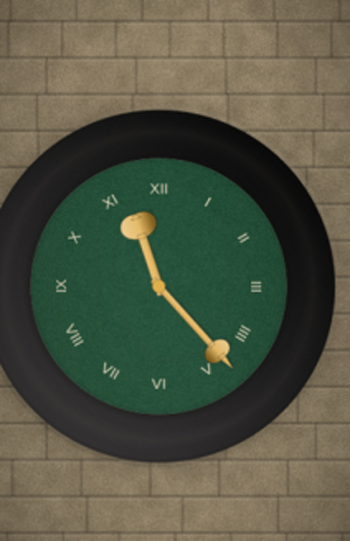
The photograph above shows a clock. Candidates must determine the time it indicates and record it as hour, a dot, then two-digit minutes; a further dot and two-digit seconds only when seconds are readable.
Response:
11.23
